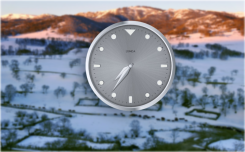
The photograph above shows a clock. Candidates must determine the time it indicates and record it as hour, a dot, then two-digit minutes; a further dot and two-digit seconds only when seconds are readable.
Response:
7.36
